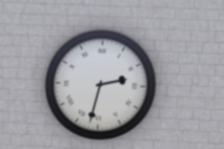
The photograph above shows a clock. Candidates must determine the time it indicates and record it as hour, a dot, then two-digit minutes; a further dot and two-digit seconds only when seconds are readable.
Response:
2.32
